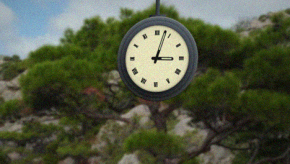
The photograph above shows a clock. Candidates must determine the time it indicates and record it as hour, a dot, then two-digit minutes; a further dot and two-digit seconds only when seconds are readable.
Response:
3.03
